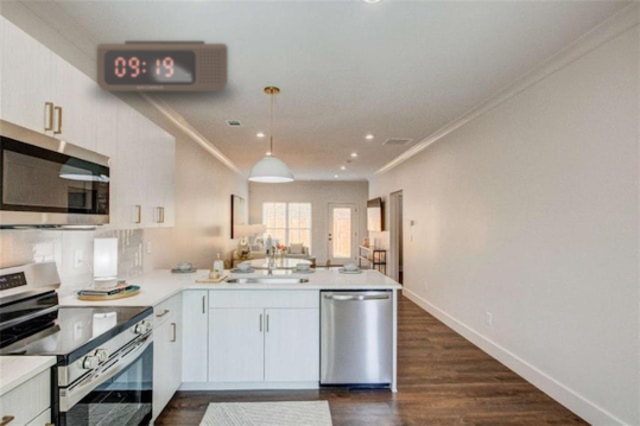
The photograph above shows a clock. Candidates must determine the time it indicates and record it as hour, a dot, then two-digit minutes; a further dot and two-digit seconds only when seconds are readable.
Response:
9.19
